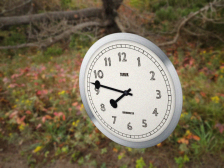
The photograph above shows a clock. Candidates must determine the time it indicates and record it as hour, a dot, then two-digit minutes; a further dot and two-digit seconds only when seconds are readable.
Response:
7.47
